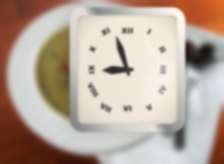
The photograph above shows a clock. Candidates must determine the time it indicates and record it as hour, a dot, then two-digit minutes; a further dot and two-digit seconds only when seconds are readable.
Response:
8.57
